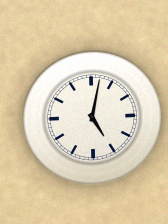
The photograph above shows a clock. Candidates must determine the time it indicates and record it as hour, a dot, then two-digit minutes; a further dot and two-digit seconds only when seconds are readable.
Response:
5.02
